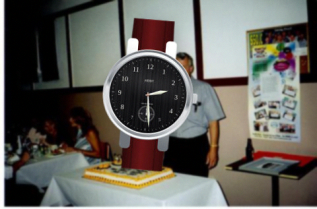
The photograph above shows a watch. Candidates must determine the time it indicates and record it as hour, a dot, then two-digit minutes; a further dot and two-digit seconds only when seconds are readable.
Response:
2.29
